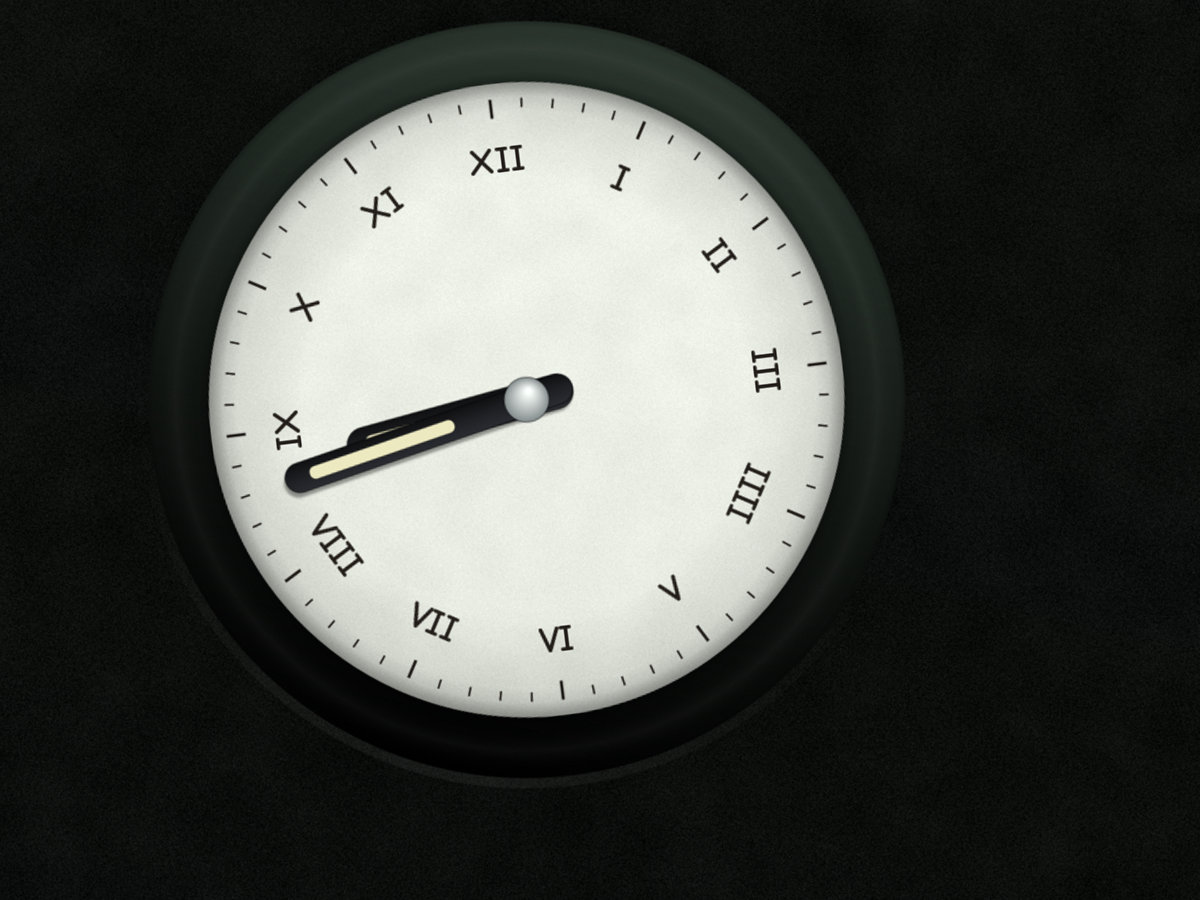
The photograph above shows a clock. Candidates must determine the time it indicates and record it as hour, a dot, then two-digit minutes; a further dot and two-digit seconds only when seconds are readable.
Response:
8.43
